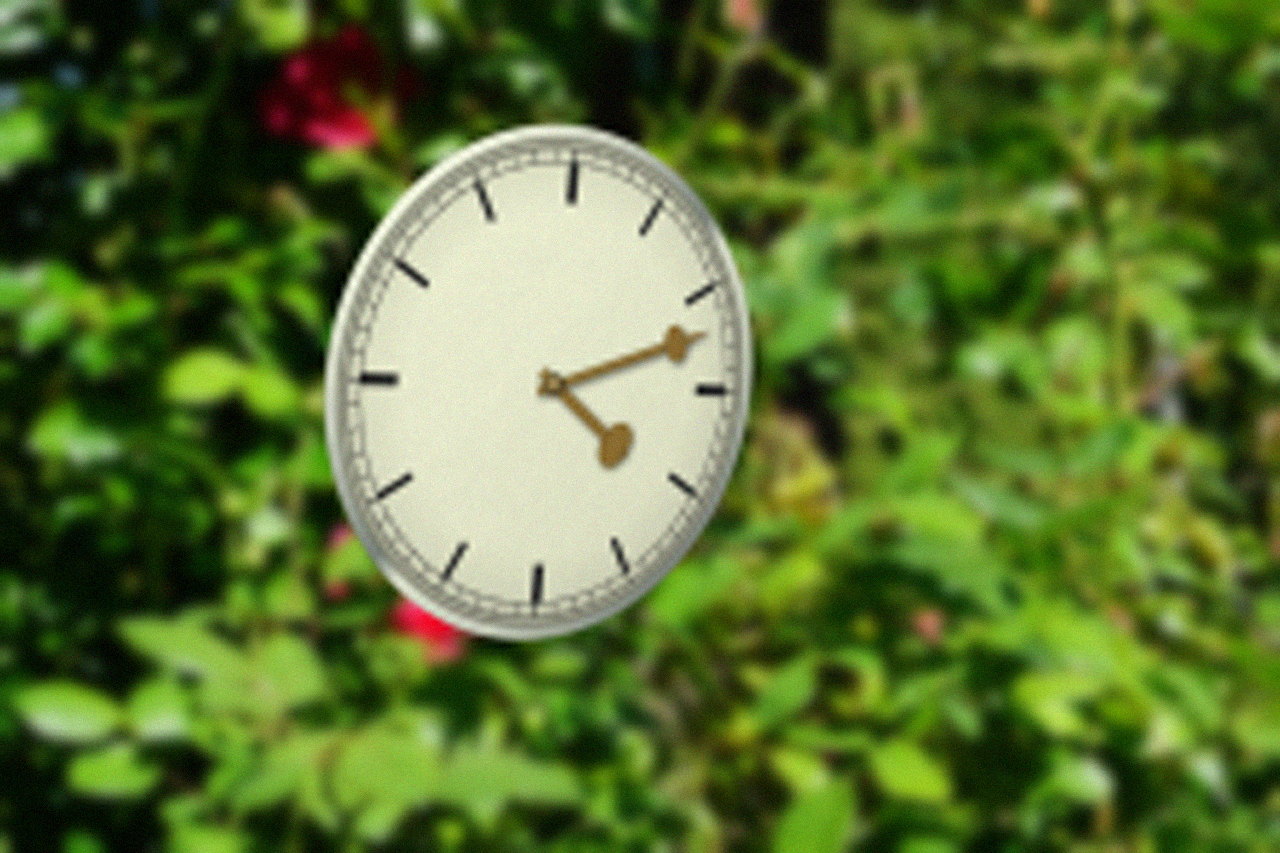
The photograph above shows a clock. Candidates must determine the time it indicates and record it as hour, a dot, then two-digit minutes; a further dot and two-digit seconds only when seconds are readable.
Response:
4.12
